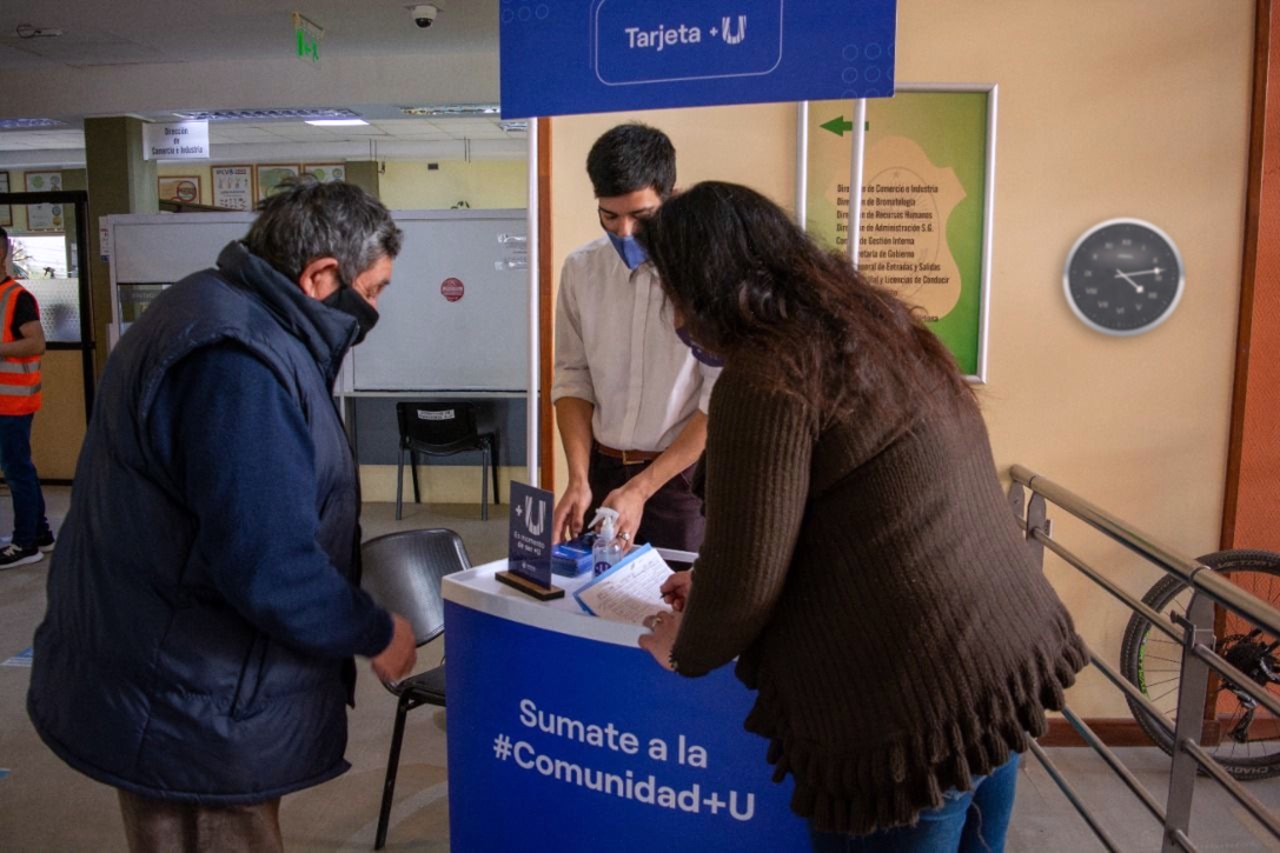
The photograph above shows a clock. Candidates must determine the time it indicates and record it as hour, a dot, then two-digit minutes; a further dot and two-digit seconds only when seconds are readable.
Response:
4.13
